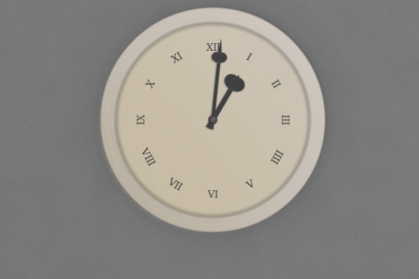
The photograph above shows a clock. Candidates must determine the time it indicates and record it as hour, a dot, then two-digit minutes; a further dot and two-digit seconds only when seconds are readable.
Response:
1.01
